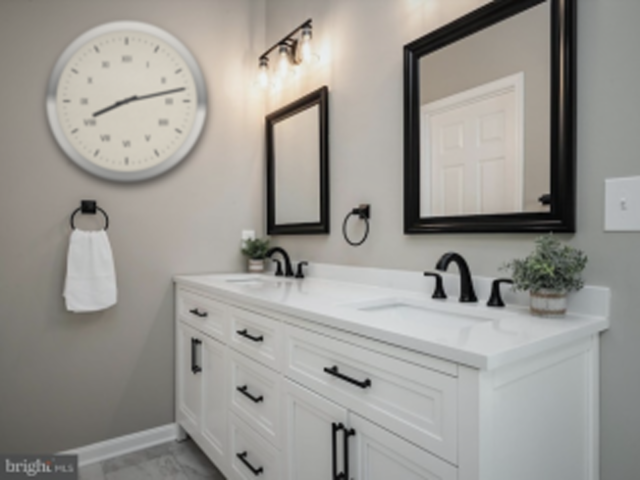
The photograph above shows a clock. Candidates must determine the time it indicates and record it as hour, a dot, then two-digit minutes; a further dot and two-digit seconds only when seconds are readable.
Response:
8.13
